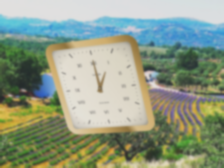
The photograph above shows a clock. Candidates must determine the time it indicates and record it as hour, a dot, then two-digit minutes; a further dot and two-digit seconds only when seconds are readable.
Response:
1.00
